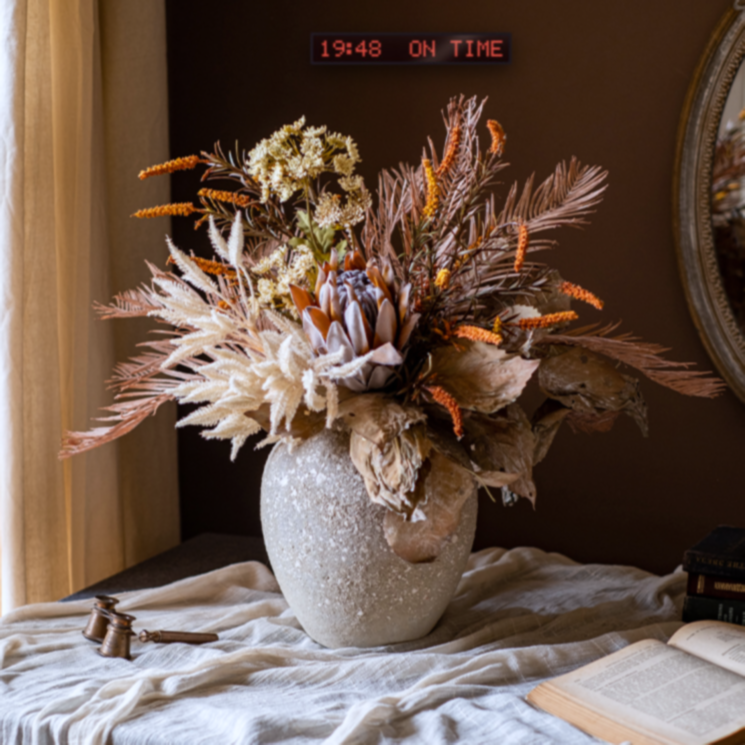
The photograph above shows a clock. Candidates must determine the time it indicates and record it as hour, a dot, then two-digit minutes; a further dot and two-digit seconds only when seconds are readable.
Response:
19.48
